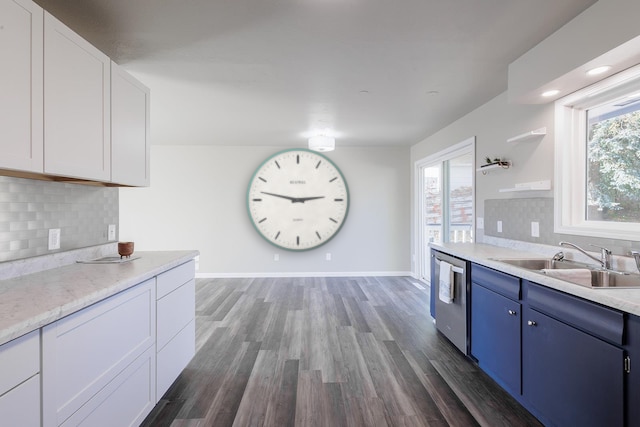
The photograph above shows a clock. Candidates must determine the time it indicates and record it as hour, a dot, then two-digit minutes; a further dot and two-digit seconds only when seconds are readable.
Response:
2.47
